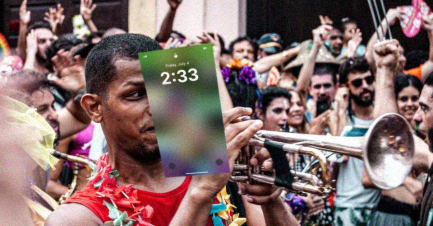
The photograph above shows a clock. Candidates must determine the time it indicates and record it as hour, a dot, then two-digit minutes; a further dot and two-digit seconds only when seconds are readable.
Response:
2.33
